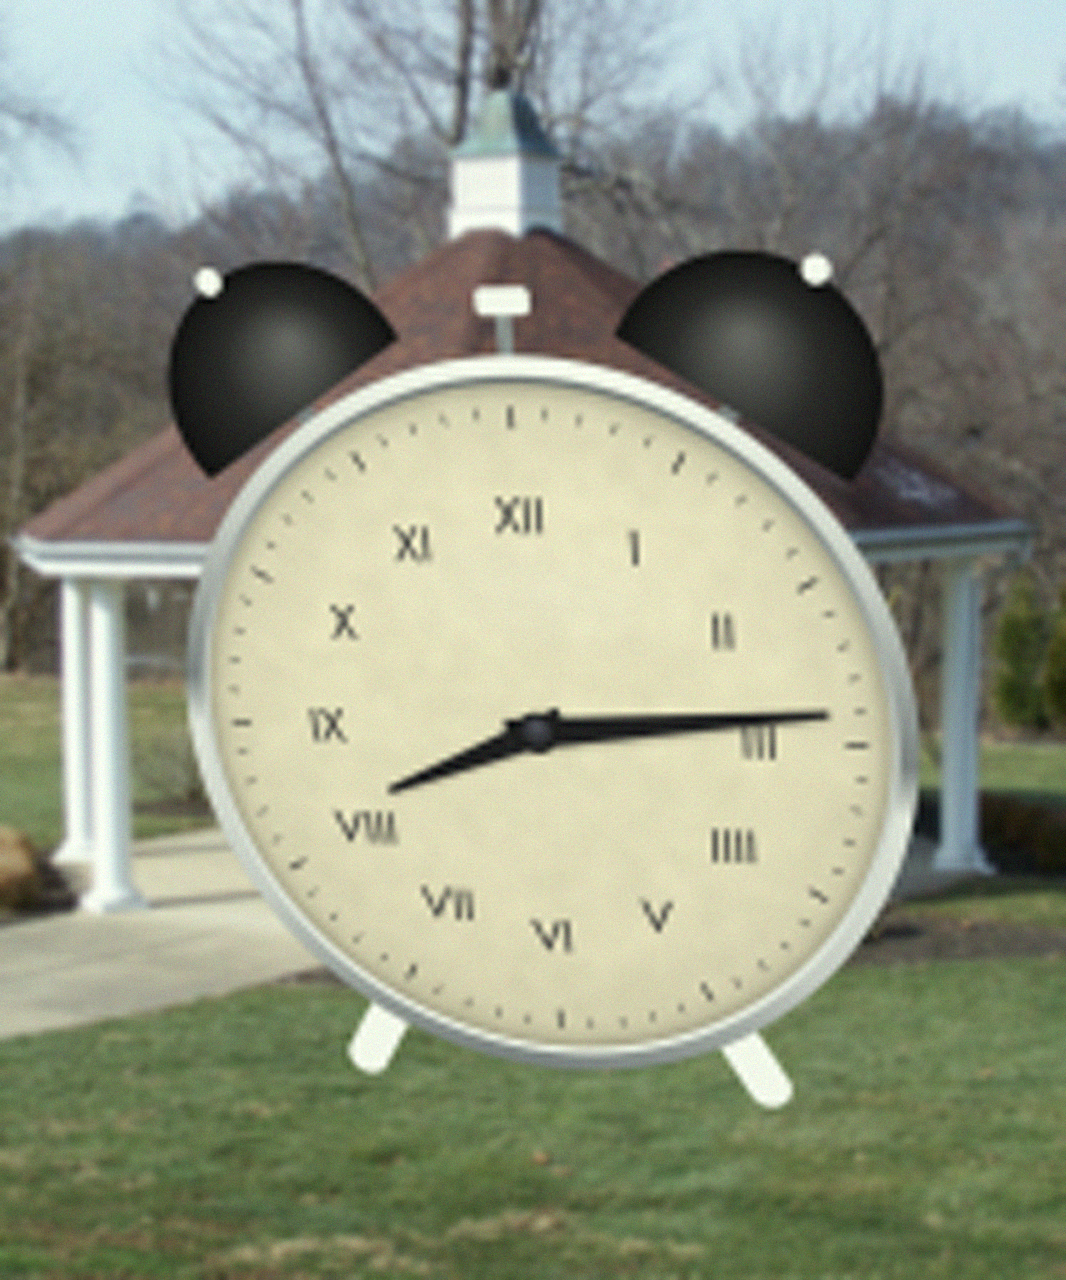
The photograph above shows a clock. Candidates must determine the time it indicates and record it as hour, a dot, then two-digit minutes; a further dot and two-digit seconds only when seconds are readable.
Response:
8.14
